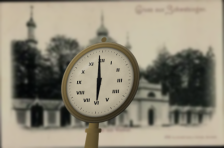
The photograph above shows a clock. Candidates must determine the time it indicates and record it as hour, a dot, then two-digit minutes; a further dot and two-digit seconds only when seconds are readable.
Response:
5.59
